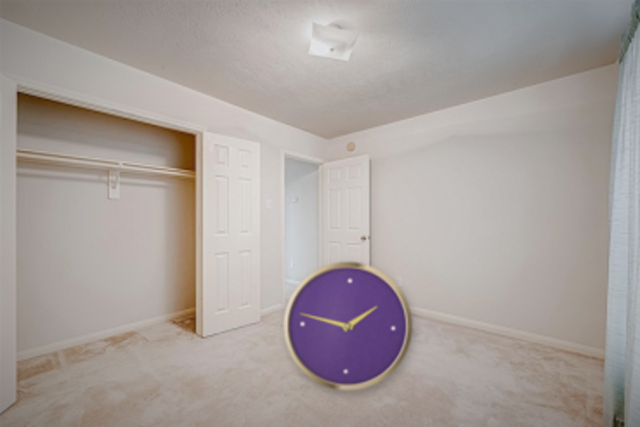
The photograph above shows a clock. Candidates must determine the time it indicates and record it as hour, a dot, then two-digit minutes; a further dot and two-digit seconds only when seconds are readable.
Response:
1.47
